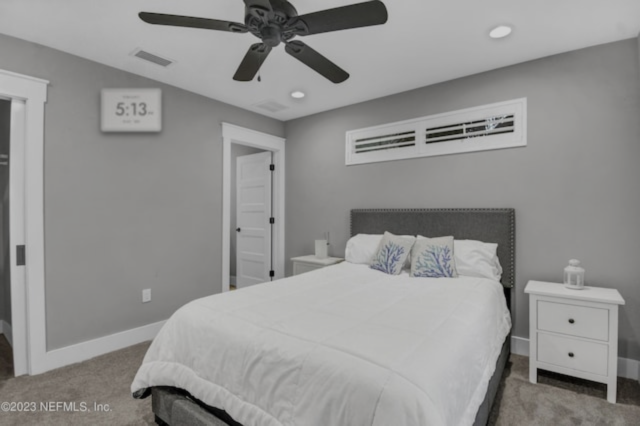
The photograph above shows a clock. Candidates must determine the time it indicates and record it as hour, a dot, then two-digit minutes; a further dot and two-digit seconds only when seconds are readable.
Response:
5.13
